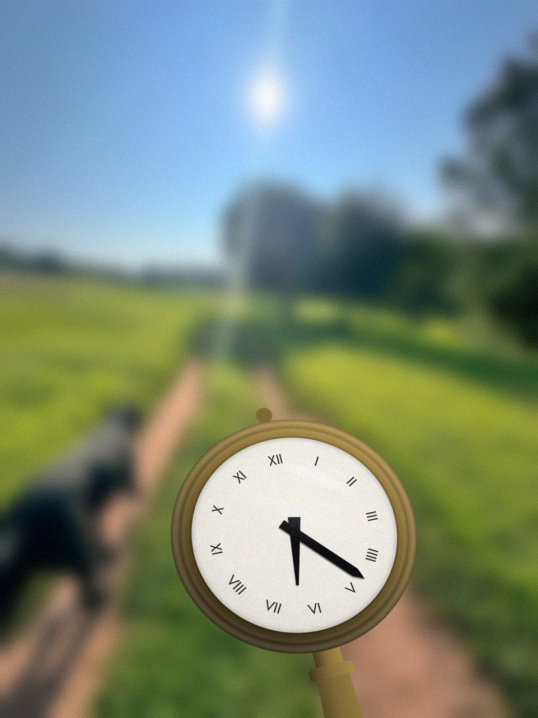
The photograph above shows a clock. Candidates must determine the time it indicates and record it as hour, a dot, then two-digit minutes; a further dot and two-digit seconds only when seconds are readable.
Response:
6.23
